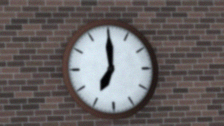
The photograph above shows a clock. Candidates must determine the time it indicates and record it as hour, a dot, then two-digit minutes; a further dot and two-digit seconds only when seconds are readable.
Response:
7.00
